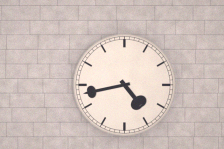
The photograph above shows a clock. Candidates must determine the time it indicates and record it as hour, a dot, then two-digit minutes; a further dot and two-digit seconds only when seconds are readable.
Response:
4.43
